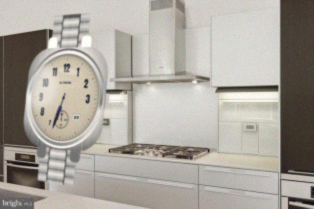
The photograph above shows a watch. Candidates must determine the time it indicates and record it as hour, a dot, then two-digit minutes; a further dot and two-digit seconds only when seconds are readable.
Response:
6.33
